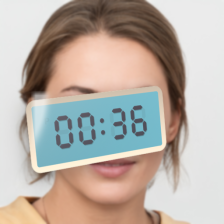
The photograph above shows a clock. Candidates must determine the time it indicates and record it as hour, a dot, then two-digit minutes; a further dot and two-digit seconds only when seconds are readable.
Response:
0.36
